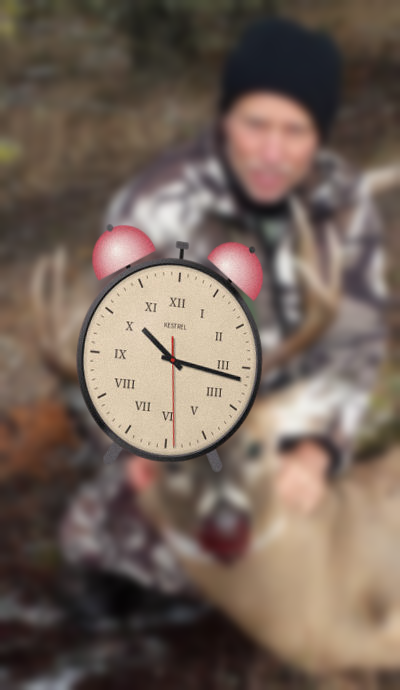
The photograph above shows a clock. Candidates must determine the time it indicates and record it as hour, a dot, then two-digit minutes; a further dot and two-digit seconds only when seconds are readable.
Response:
10.16.29
